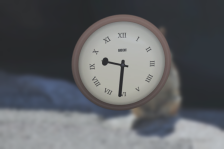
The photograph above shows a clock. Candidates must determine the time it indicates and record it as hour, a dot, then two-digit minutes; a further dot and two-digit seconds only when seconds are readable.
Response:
9.31
